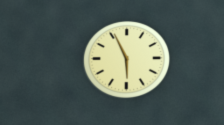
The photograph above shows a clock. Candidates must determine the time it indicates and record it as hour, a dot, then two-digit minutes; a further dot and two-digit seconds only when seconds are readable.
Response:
5.56
